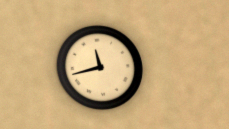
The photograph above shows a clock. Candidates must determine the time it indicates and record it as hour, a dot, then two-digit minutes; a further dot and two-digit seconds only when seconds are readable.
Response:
11.43
